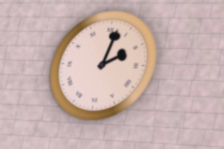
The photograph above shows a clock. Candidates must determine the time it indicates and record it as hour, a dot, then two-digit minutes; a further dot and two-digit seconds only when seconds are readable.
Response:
2.02
